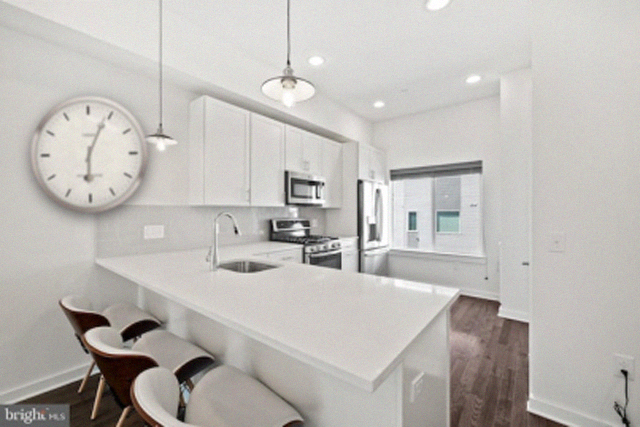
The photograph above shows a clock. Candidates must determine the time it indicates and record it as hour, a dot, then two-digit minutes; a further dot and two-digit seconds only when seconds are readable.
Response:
6.04
